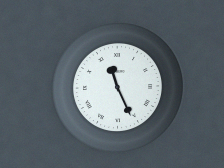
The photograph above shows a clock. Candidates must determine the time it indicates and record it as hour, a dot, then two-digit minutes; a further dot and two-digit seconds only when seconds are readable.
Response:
11.26
